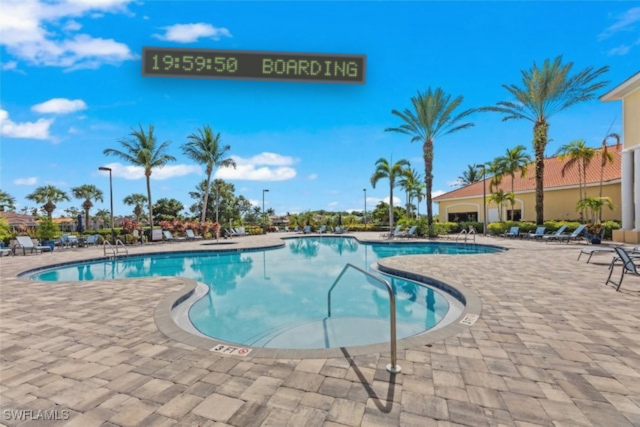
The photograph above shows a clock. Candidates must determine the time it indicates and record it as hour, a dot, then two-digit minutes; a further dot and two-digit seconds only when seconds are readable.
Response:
19.59.50
